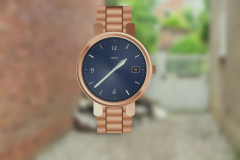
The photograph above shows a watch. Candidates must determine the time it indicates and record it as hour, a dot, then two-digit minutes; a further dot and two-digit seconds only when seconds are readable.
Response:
1.38
